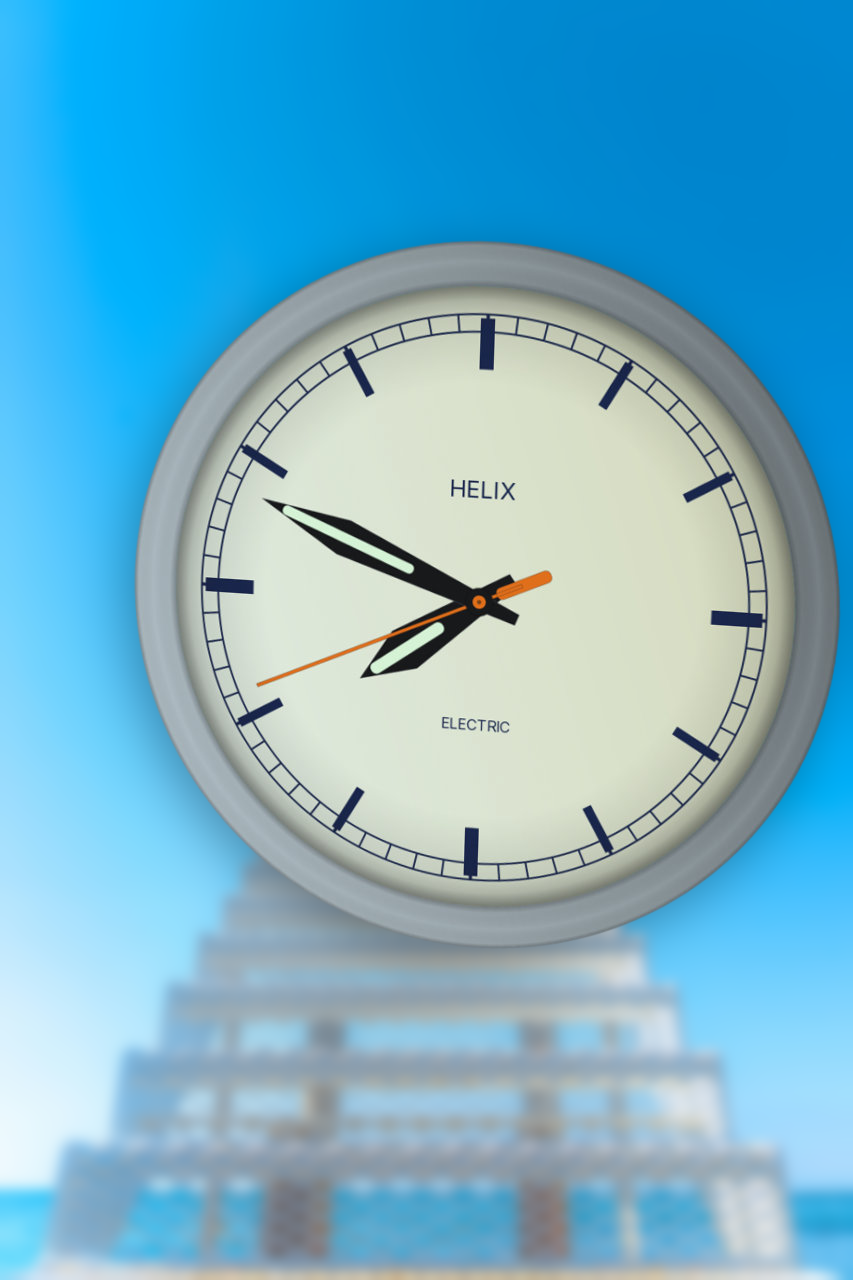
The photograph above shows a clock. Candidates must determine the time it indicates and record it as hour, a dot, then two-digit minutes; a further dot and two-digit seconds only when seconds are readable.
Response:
7.48.41
